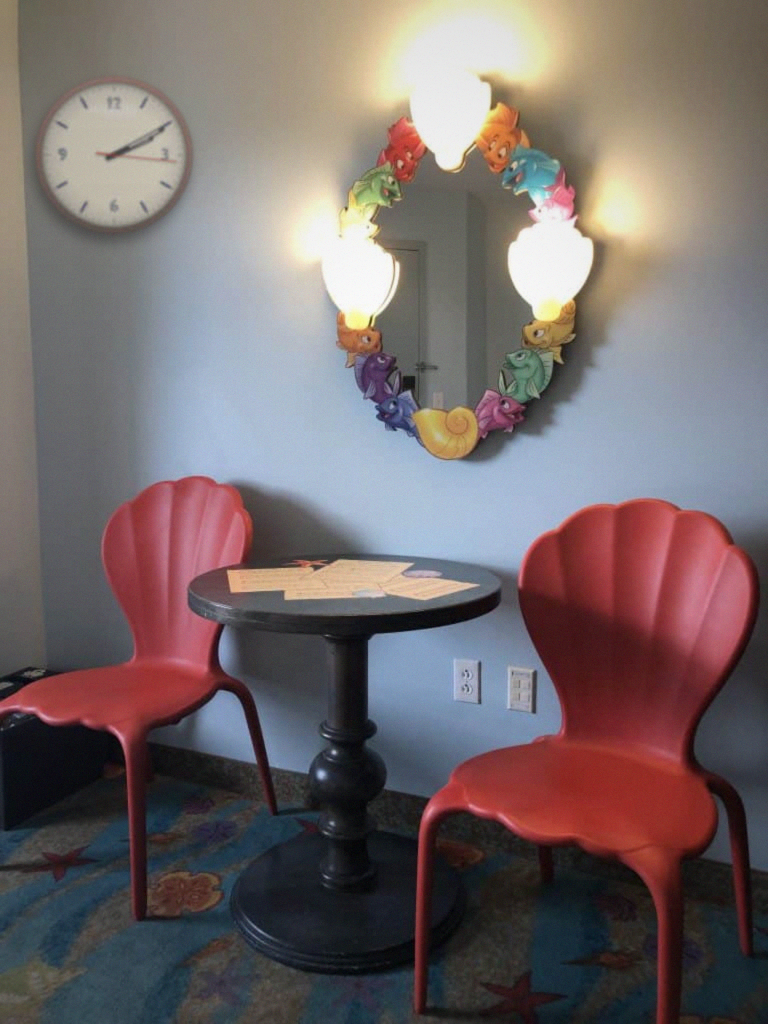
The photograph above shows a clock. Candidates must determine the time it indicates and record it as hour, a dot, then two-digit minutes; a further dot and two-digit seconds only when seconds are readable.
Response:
2.10.16
